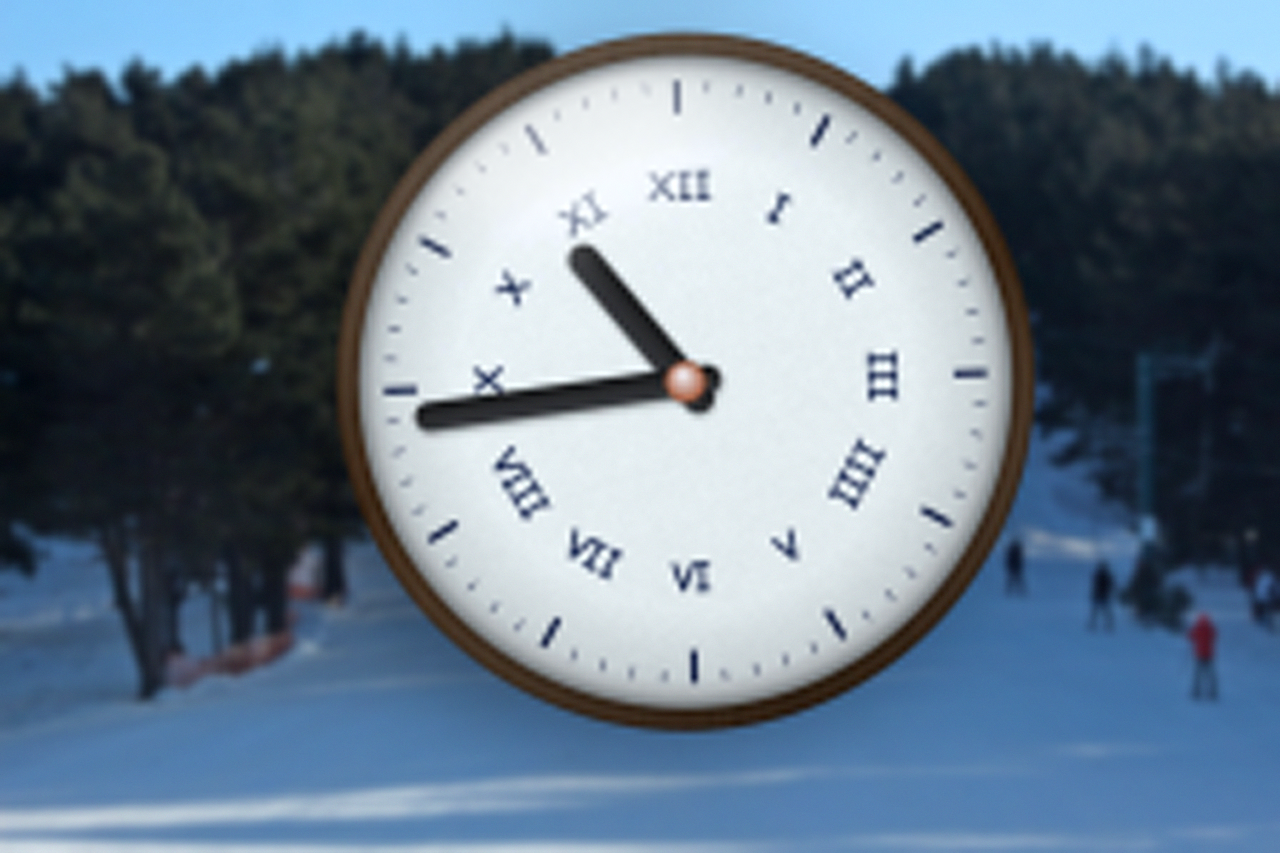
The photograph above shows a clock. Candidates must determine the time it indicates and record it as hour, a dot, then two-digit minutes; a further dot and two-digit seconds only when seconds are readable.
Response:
10.44
